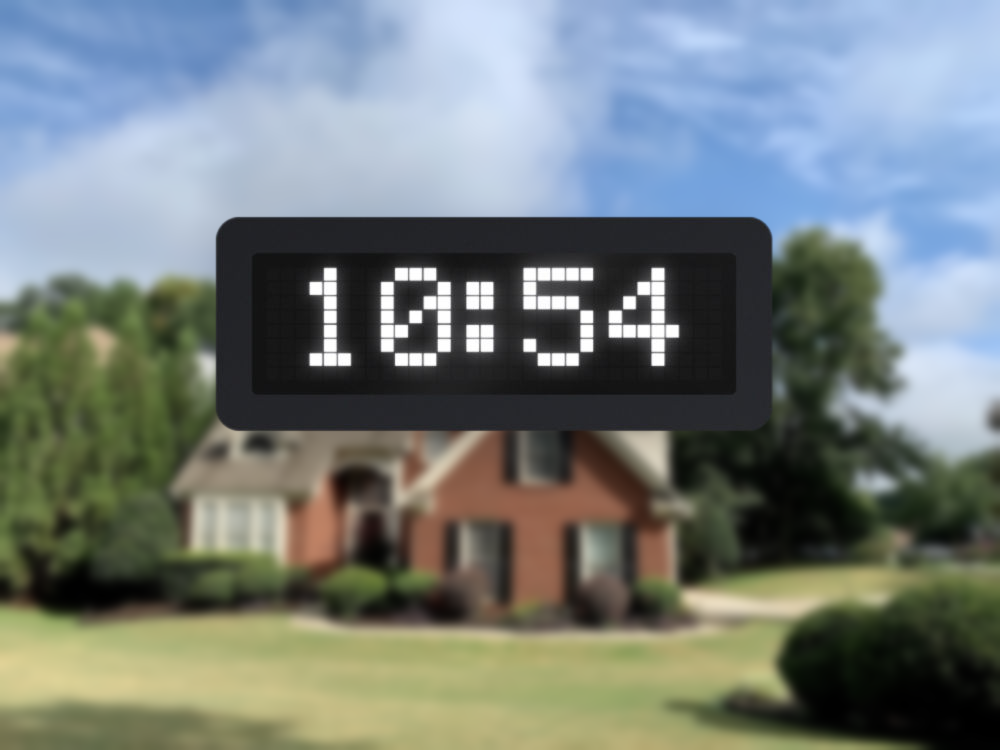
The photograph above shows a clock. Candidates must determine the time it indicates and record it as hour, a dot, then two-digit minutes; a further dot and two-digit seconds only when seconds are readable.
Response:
10.54
